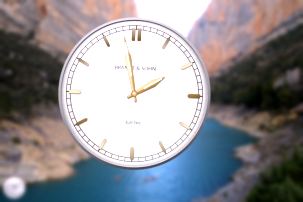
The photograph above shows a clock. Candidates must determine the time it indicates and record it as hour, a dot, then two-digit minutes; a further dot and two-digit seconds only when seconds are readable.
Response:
1.58
